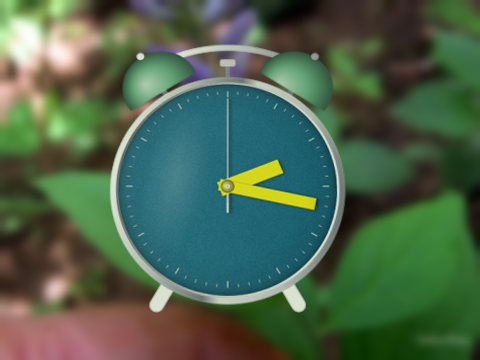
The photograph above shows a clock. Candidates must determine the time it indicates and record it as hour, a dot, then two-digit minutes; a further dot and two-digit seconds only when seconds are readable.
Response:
2.17.00
